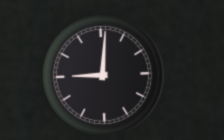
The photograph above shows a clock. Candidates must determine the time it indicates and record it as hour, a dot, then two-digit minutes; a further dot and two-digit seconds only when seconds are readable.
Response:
9.01
